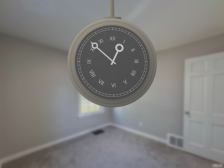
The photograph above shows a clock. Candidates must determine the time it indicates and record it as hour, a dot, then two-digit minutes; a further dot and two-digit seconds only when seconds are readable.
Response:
12.52
